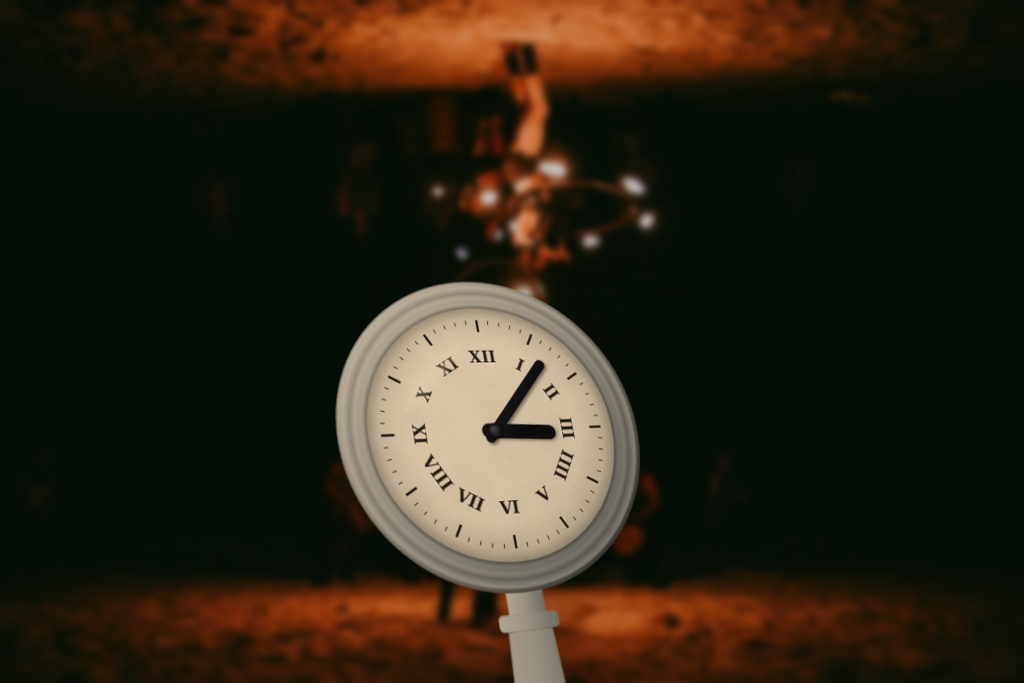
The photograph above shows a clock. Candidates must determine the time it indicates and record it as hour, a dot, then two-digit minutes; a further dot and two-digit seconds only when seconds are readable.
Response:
3.07
